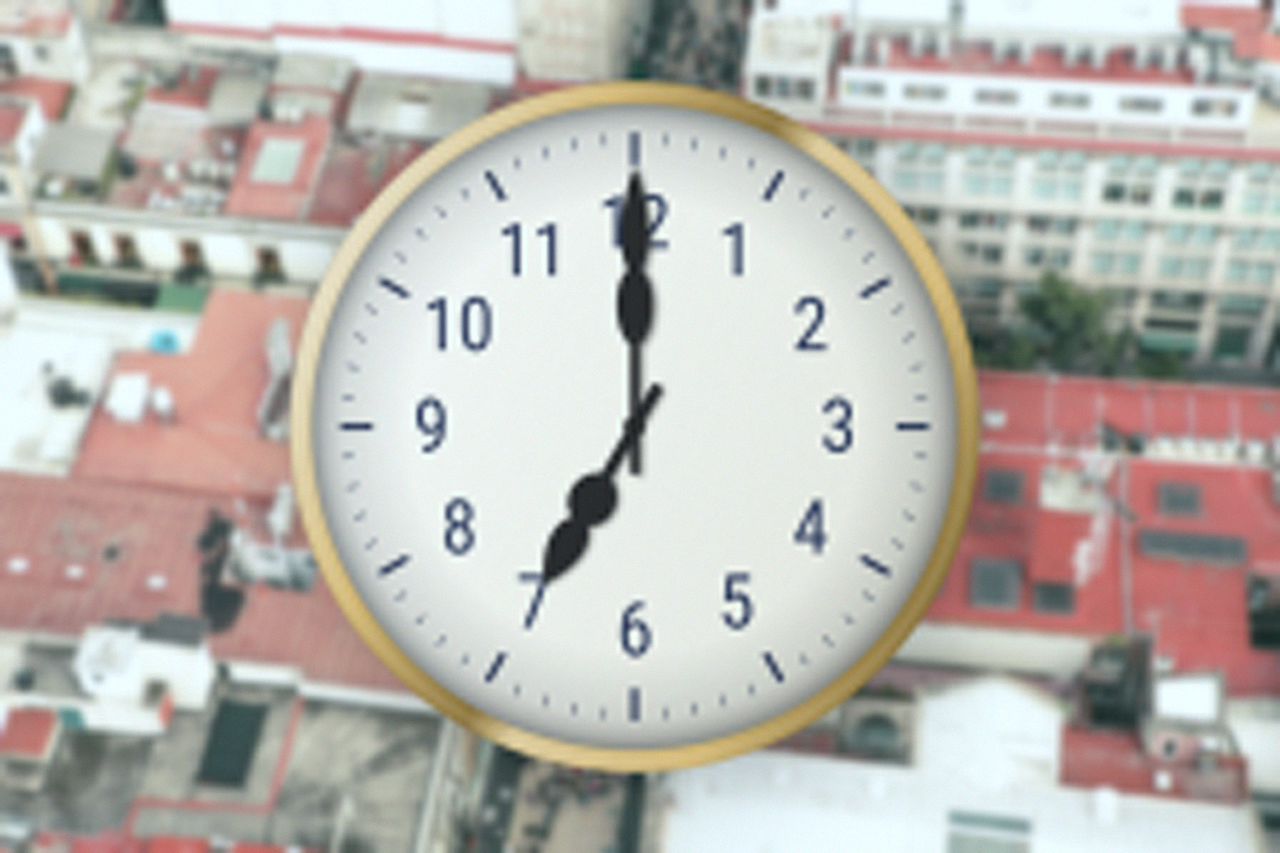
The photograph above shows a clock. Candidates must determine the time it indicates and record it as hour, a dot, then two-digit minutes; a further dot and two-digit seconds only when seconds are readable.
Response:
7.00
